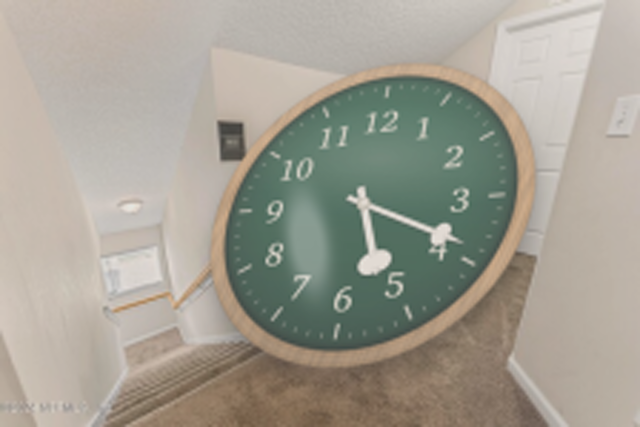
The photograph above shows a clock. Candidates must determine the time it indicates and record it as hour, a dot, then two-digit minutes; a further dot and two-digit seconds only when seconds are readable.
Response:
5.19
